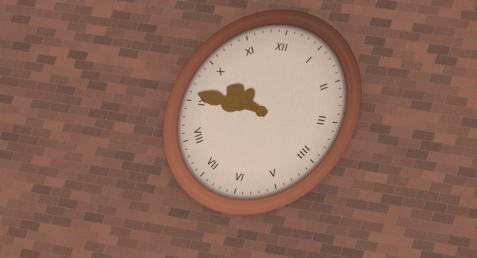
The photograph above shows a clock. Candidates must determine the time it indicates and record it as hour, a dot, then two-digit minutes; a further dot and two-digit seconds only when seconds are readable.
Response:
9.46
